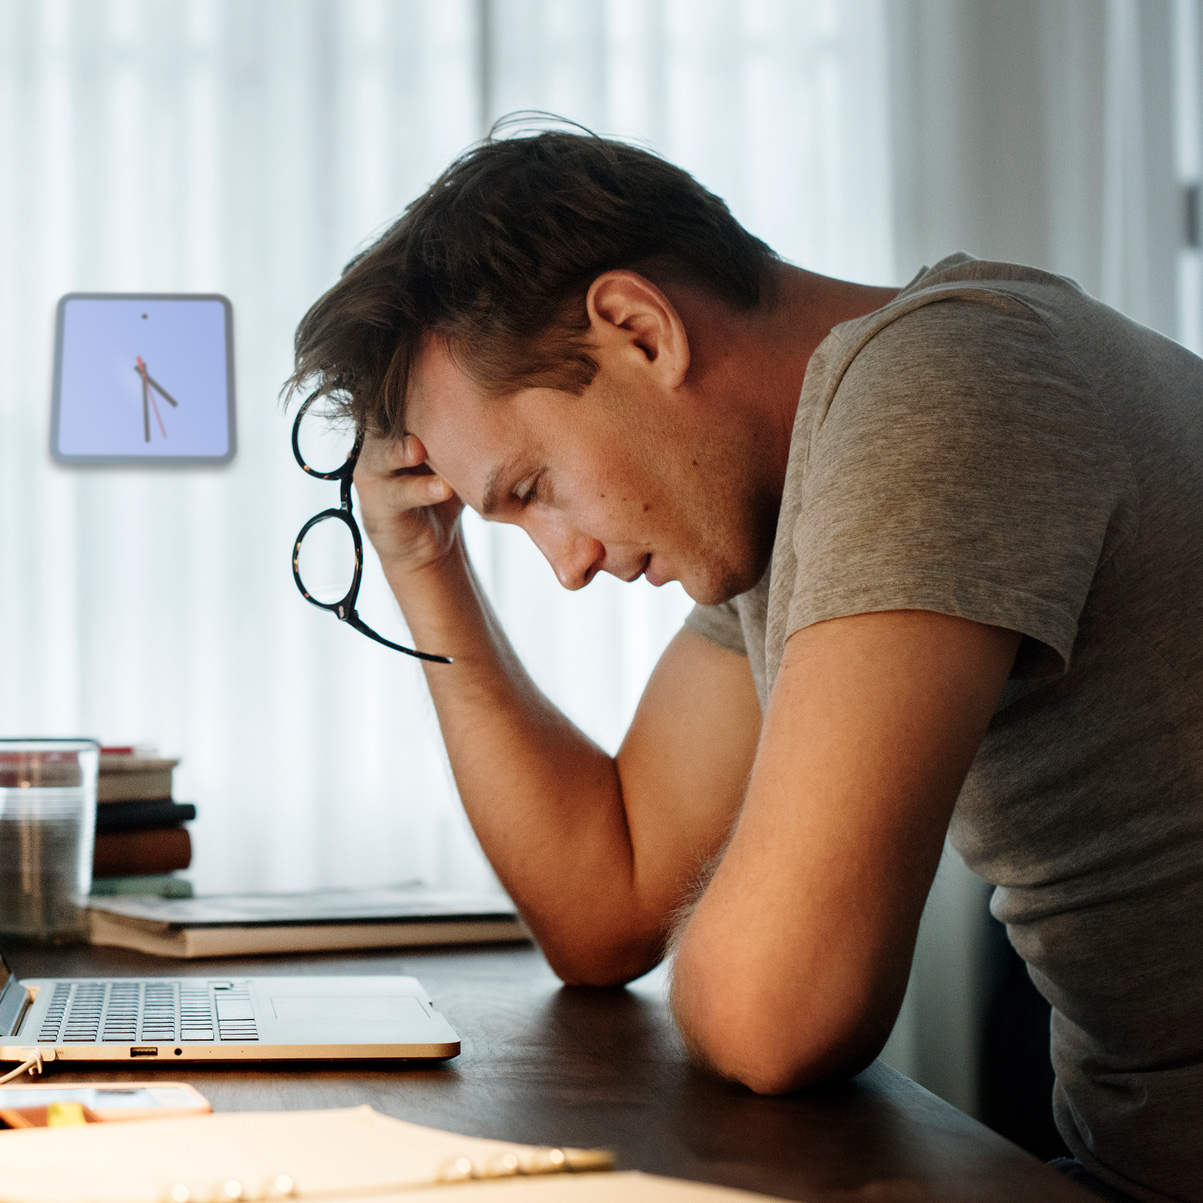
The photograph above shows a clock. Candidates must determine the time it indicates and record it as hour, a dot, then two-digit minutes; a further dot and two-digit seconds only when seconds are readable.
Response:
4.29.27
